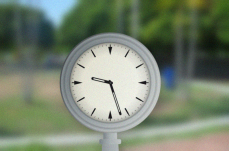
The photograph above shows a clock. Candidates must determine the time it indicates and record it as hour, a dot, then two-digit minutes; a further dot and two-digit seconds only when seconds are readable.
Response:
9.27
